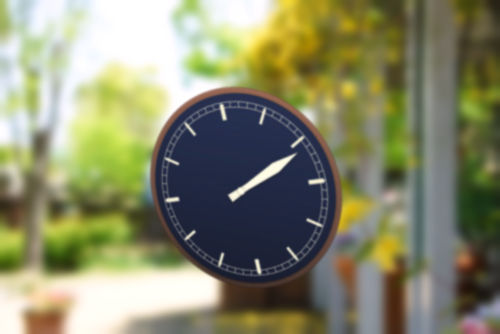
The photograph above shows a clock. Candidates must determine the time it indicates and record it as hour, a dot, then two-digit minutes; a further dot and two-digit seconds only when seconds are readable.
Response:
2.11
